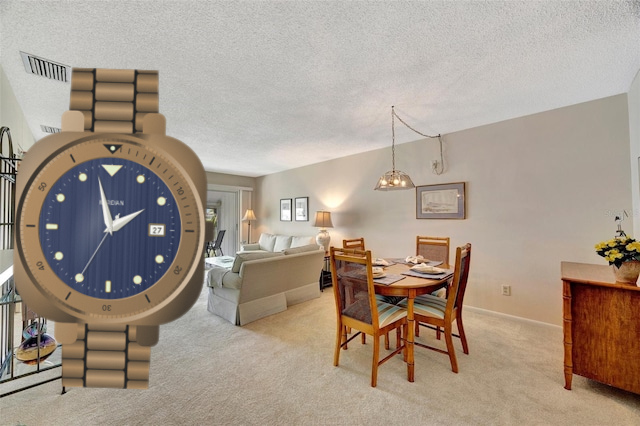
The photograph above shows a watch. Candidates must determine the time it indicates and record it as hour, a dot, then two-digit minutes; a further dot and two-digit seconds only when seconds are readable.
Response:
1.57.35
